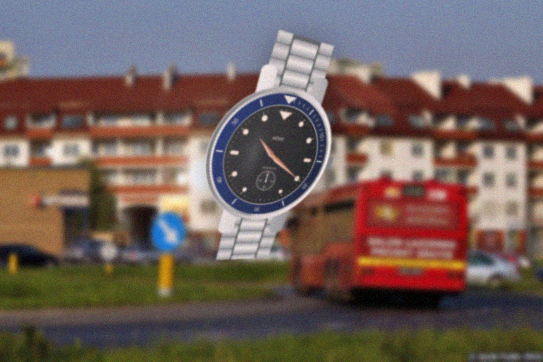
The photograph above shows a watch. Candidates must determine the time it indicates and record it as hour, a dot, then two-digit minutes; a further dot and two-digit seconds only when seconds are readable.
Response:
10.20
